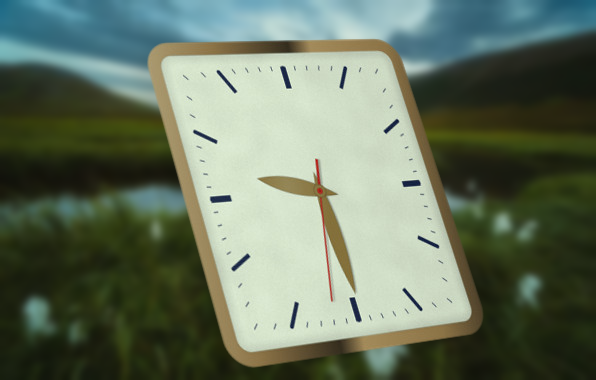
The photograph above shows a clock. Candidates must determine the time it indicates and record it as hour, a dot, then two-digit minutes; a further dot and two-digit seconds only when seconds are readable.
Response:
9.29.32
